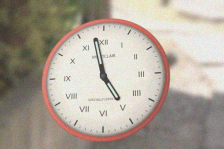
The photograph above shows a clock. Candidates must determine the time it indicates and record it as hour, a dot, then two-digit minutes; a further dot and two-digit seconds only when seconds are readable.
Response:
4.58
